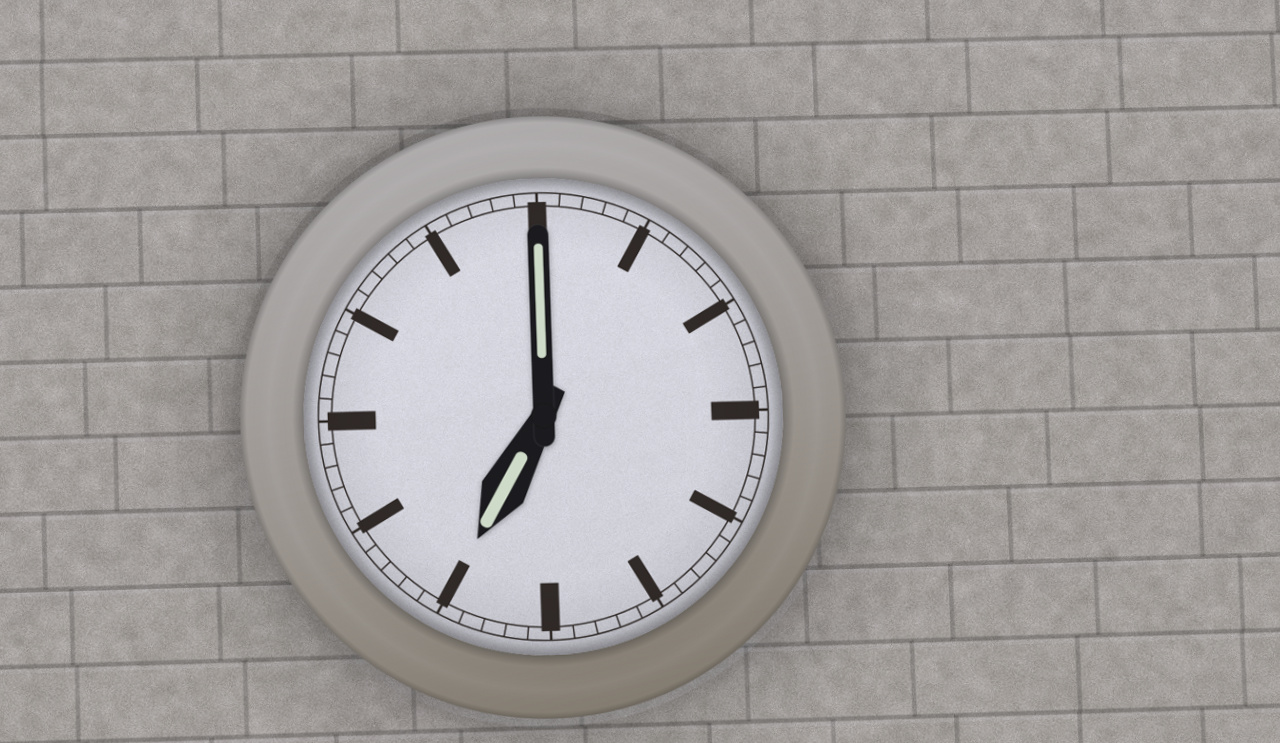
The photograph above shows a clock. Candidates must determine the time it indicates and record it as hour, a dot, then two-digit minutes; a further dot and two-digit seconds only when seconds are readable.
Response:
7.00
